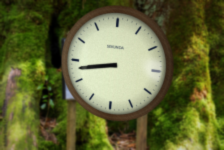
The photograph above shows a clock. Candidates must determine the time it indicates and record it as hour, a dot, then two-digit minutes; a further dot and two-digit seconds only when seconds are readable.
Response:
8.43
